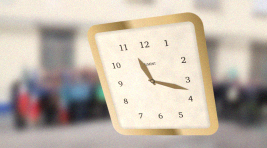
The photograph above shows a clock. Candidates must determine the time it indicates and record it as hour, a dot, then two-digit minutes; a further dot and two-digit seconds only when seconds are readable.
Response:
11.18
